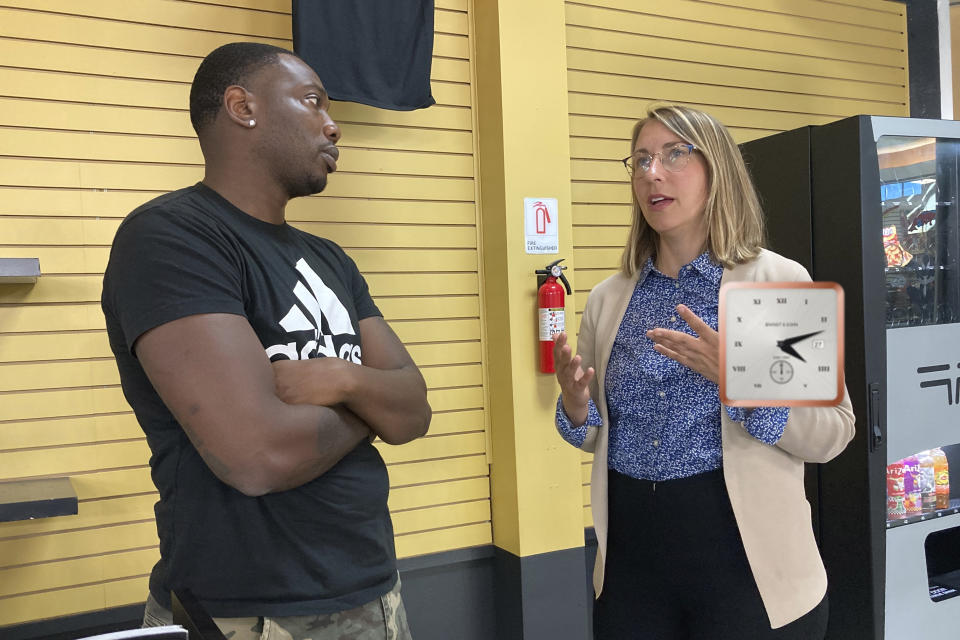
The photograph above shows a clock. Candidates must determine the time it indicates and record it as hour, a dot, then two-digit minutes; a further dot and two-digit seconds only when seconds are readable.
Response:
4.12
